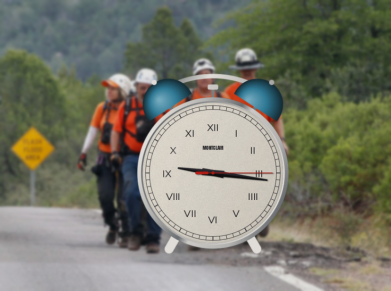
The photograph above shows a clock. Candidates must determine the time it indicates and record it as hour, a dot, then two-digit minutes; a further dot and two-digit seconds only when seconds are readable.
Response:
9.16.15
